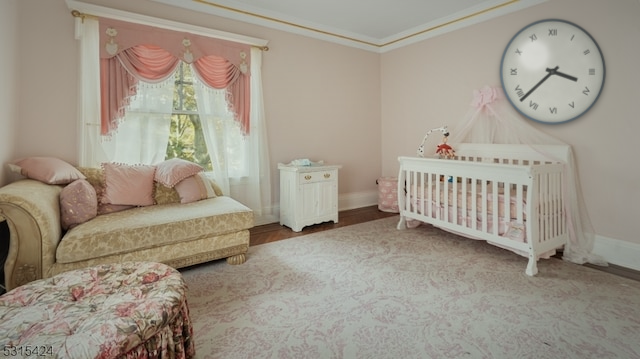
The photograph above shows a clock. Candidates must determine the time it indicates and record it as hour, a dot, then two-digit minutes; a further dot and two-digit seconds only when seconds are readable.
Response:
3.38
